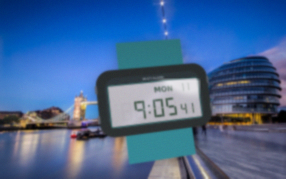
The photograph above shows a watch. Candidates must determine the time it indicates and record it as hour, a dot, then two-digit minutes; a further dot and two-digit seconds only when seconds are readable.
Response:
9.05
